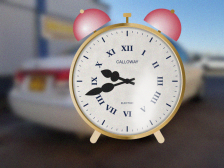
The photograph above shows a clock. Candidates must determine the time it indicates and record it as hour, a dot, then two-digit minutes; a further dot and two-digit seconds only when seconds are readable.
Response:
9.42
